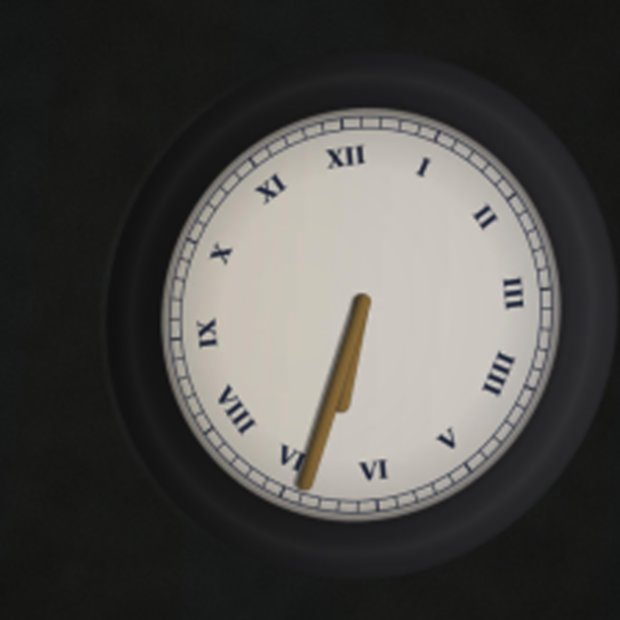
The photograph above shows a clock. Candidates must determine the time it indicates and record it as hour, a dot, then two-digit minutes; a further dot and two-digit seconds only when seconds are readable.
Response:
6.34
